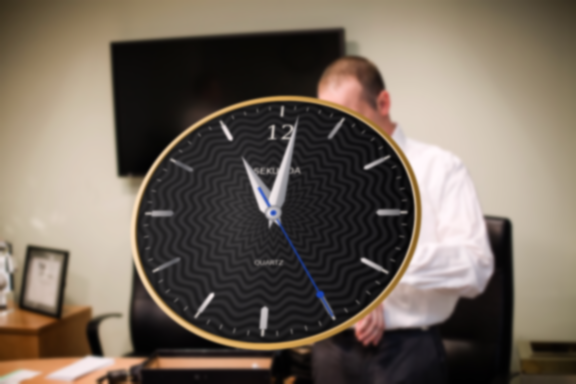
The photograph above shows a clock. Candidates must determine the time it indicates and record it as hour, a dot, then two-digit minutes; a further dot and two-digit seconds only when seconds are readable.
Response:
11.01.25
